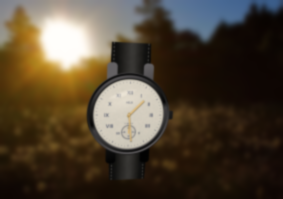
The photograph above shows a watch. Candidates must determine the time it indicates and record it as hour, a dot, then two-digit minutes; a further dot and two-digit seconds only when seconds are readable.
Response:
1.29
